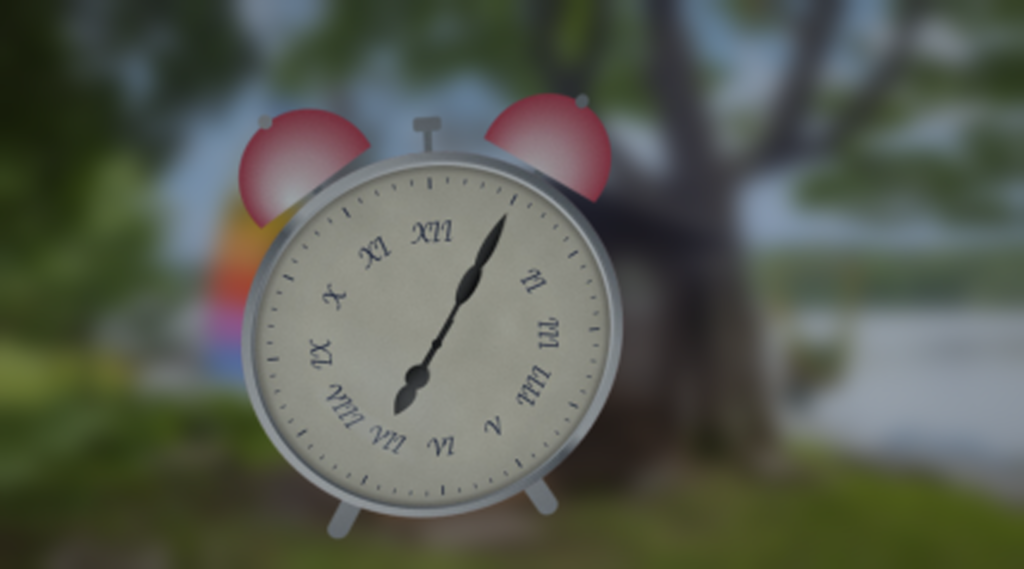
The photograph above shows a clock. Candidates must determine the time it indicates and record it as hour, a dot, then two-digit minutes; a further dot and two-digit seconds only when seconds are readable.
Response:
7.05
